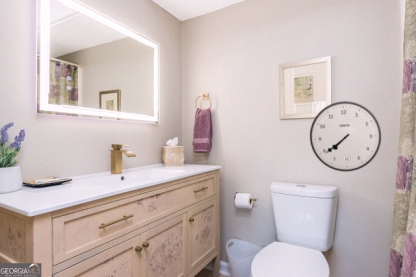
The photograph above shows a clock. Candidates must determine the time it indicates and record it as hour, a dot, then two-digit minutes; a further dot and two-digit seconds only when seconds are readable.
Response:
7.39
